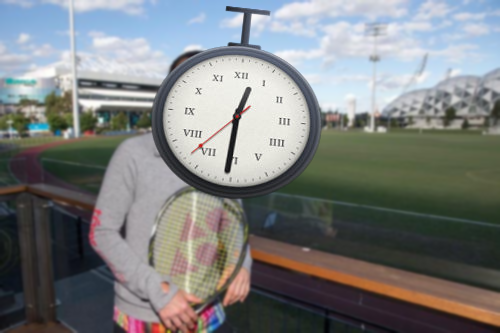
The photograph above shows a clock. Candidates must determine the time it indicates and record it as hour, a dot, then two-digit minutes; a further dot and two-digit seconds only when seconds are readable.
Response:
12.30.37
